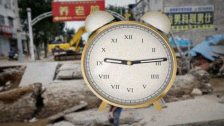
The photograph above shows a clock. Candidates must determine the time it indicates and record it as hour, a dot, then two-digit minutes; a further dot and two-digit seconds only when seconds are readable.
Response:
9.14
